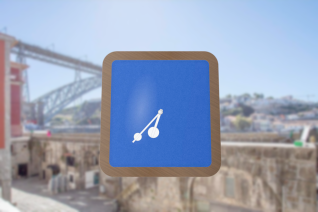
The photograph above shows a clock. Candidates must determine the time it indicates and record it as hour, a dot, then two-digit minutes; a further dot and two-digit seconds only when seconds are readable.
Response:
6.37
